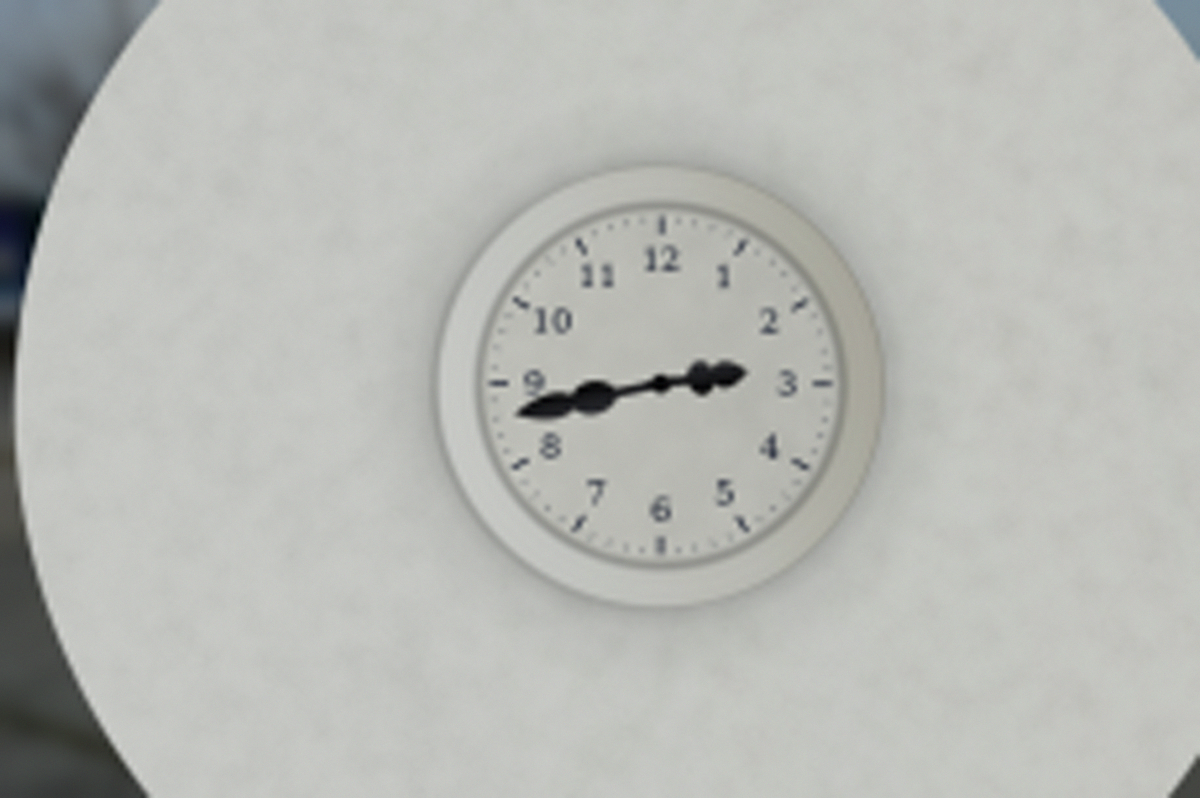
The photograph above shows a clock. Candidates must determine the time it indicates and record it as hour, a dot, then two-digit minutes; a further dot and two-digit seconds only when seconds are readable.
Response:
2.43
